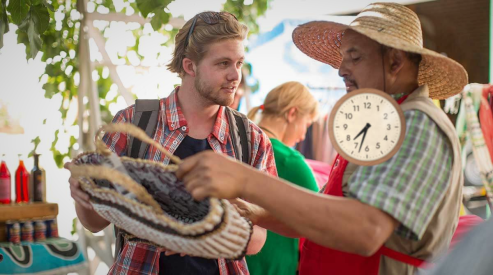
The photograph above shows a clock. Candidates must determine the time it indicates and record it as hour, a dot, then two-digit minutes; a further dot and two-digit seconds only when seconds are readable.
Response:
7.33
